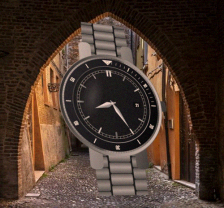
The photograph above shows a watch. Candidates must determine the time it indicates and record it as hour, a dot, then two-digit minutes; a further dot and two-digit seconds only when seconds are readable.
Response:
8.25
